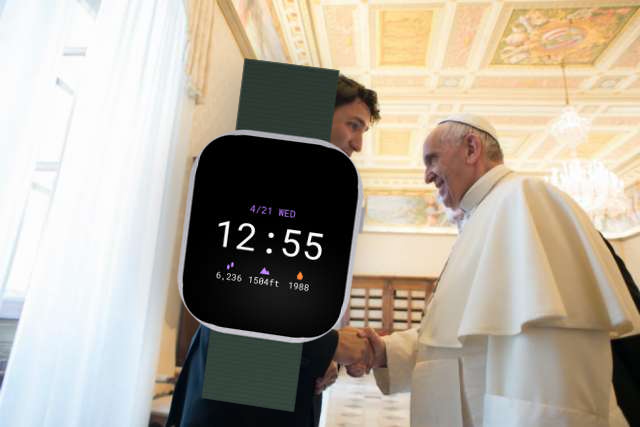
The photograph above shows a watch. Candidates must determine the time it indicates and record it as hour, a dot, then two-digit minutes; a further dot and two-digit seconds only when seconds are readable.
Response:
12.55
